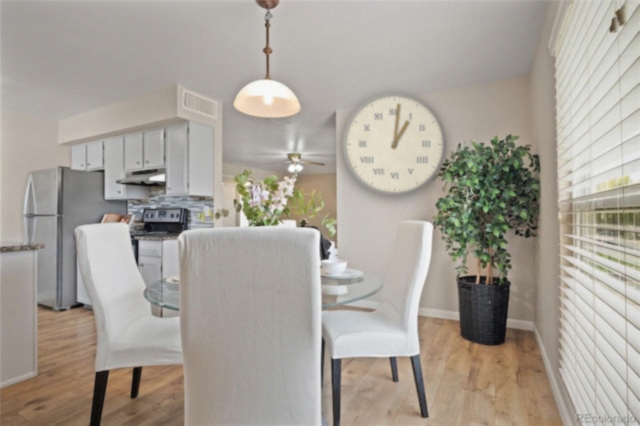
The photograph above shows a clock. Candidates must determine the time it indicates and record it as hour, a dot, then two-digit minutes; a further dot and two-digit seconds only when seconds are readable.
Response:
1.01
